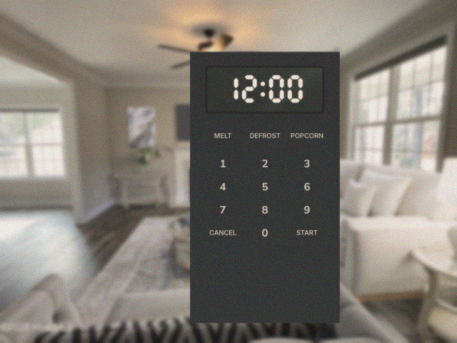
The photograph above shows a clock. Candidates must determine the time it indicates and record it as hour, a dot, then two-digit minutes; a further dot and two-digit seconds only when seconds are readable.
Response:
12.00
